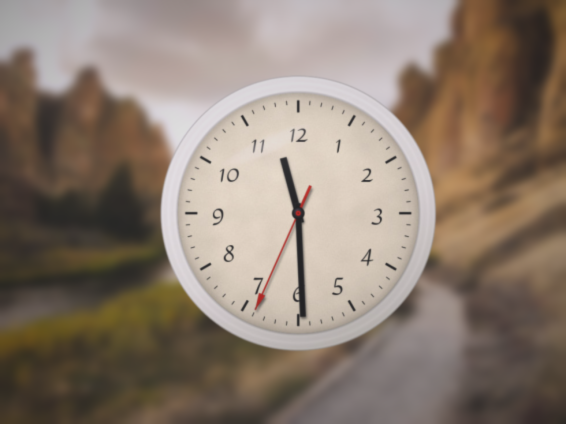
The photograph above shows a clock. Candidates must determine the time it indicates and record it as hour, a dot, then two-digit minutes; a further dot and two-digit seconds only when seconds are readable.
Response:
11.29.34
